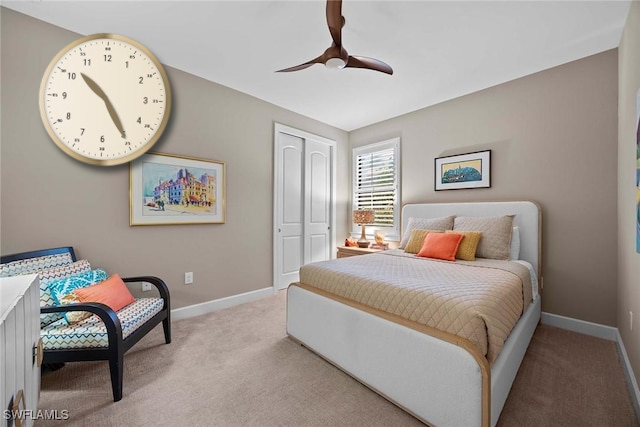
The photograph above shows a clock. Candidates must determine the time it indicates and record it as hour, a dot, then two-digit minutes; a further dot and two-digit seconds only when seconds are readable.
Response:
10.25
